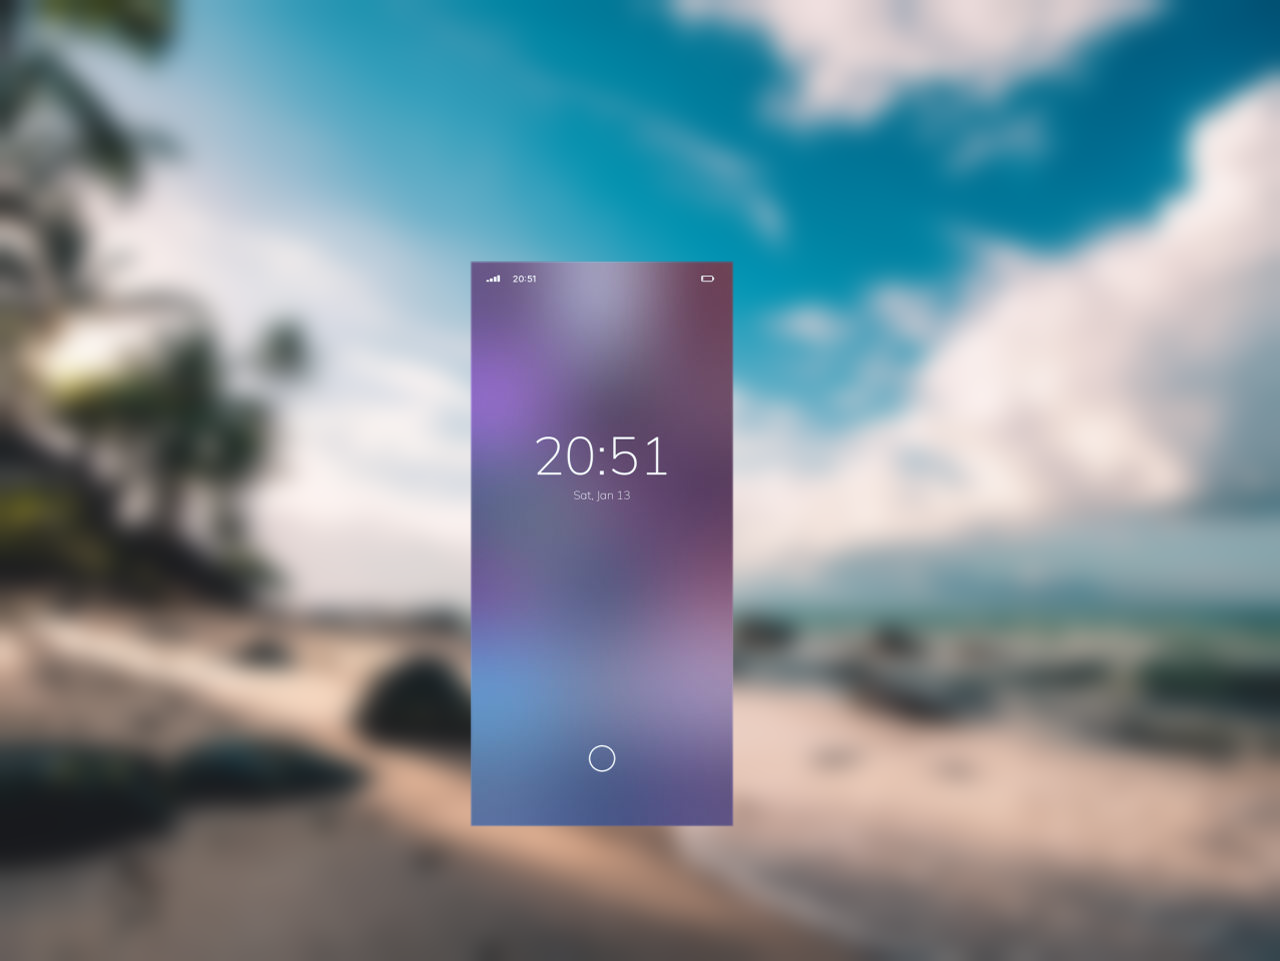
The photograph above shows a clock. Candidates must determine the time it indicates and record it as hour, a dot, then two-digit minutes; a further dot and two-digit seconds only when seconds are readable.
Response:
20.51
